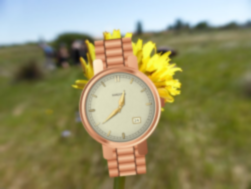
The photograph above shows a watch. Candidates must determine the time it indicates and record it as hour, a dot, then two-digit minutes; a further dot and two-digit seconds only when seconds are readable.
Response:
12.39
